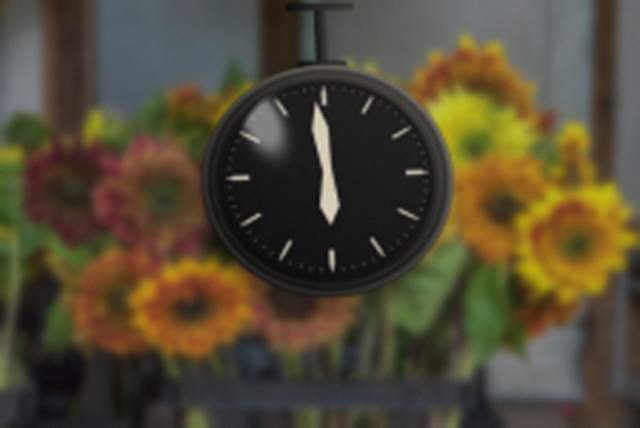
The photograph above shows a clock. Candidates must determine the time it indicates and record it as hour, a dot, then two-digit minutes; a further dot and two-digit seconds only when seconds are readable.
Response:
5.59
